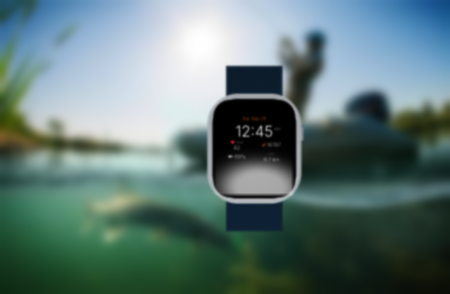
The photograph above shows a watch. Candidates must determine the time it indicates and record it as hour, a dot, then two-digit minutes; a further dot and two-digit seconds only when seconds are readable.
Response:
12.45
